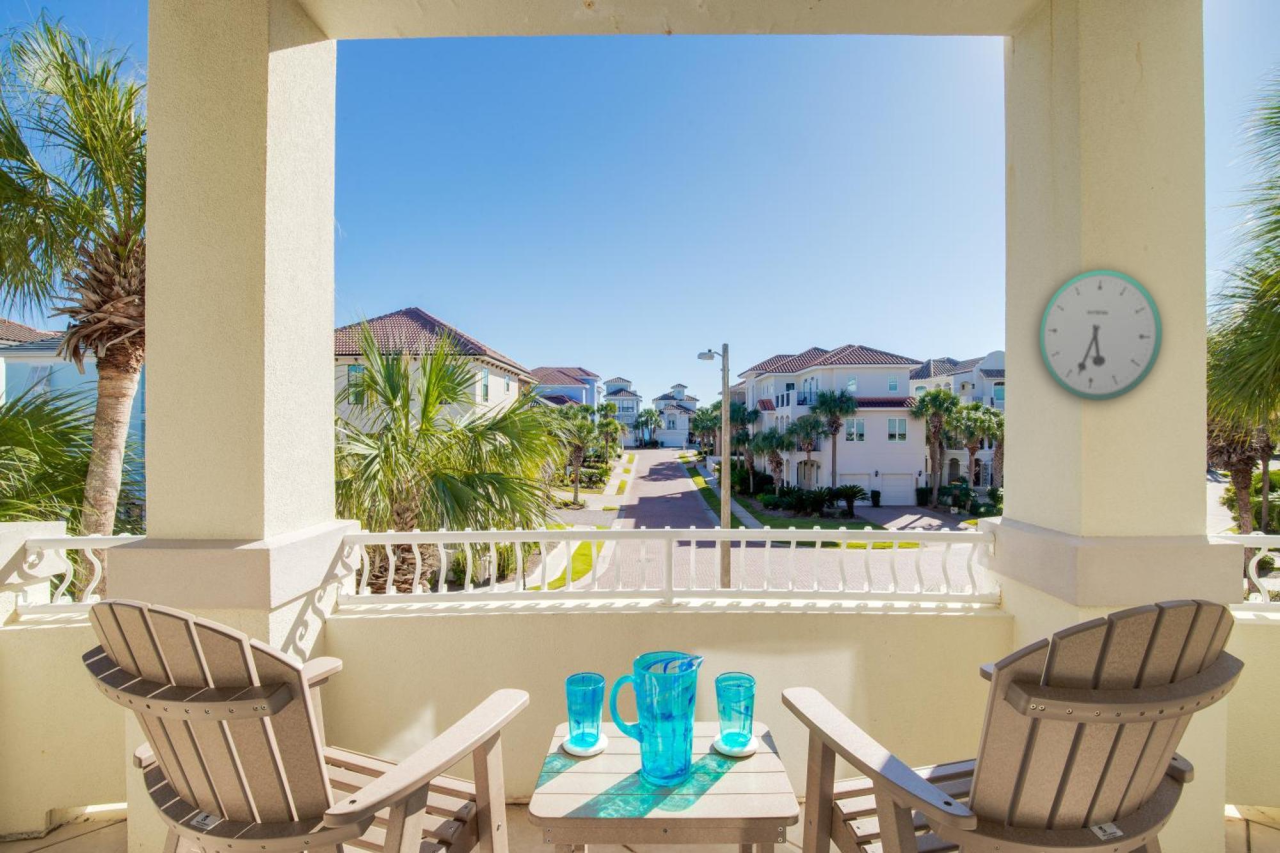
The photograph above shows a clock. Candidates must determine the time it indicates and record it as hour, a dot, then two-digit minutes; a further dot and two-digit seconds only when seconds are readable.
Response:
5.33
